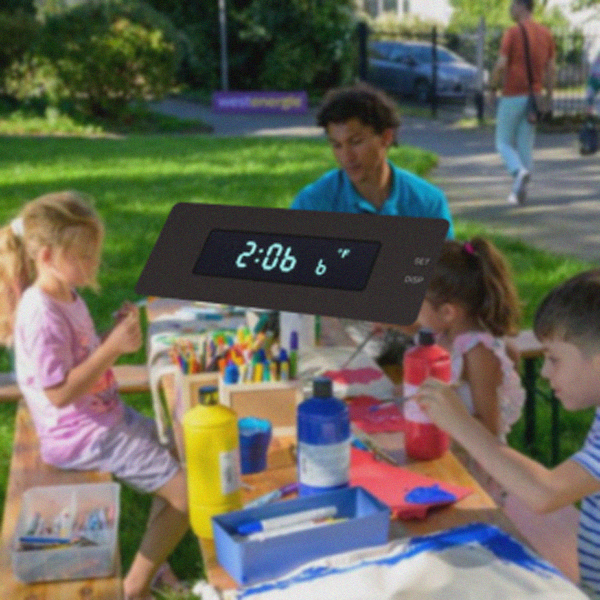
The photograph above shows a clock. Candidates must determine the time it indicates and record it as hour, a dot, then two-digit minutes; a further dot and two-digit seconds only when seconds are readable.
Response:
2.06
